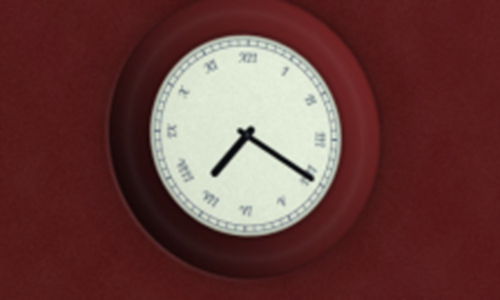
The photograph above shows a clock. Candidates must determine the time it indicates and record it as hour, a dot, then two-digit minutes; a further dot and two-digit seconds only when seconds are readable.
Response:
7.20
